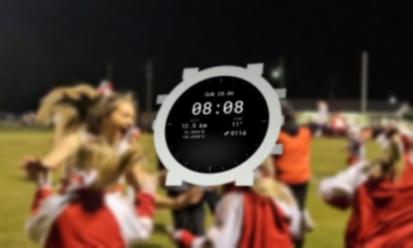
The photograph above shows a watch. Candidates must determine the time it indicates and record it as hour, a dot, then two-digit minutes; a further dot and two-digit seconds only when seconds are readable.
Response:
8.08
